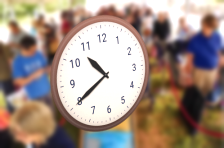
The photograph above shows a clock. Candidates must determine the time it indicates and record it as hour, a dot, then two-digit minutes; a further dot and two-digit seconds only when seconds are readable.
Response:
10.40
